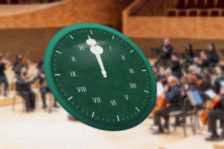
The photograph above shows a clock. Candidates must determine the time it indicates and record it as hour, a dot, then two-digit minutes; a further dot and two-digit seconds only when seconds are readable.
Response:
11.59
